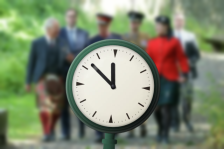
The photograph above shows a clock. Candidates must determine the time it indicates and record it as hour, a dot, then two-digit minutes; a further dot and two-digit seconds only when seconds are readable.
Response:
11.52
